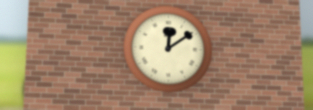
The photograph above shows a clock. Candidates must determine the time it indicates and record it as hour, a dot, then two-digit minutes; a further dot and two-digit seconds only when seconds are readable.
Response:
12.09
